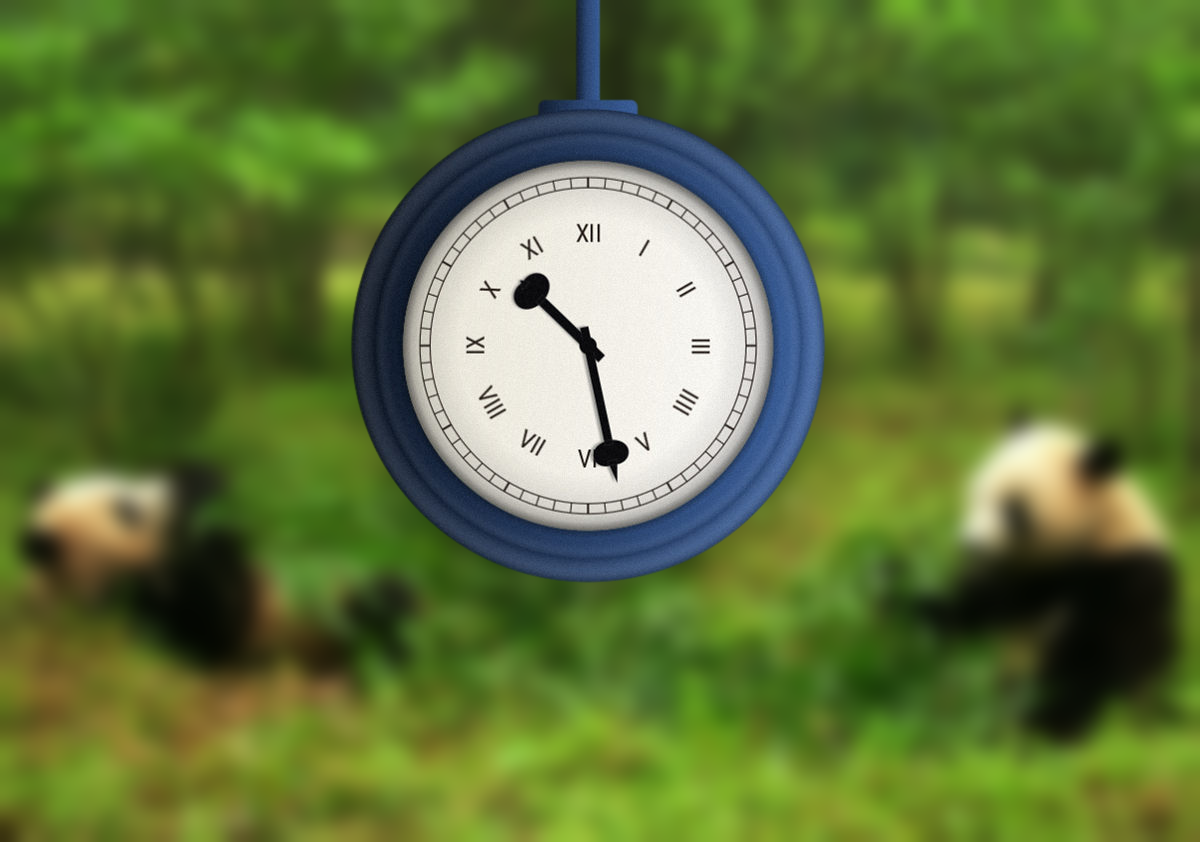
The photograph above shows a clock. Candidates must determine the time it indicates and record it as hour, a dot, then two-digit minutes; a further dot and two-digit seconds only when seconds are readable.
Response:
10.28
